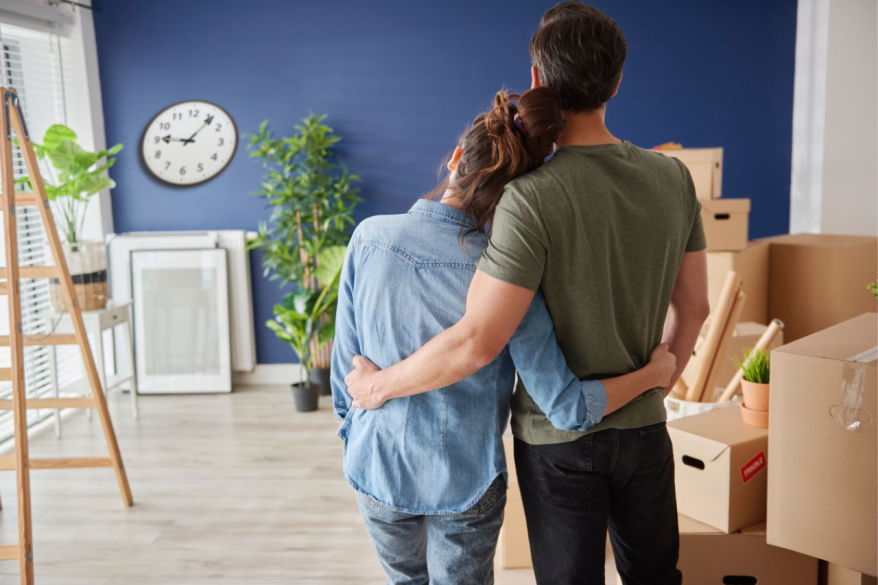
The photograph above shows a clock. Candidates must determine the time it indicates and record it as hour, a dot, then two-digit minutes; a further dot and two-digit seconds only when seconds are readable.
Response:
9.06
